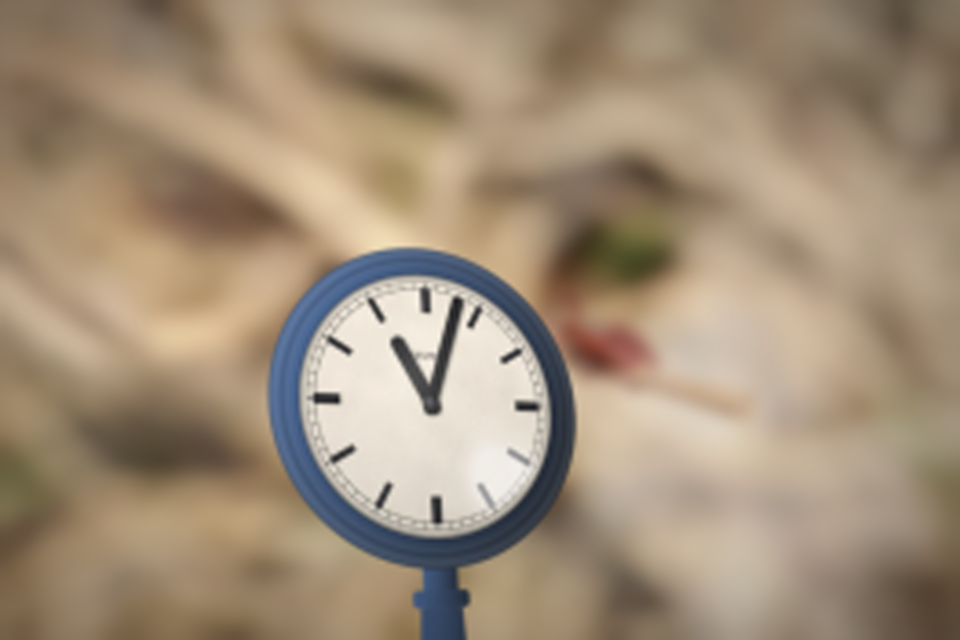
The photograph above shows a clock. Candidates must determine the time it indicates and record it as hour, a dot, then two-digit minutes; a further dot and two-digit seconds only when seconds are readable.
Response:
11.03
